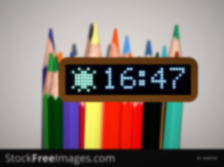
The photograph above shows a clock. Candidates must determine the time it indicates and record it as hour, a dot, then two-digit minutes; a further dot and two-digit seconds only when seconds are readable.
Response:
16.47
